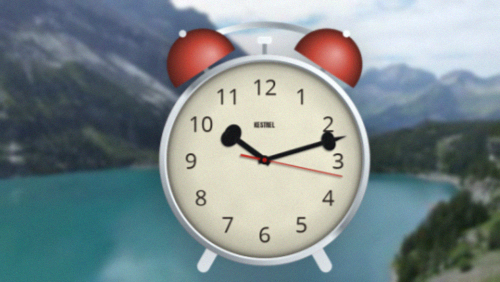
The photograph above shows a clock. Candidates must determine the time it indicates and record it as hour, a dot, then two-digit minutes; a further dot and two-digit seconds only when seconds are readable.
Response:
10.12.17
